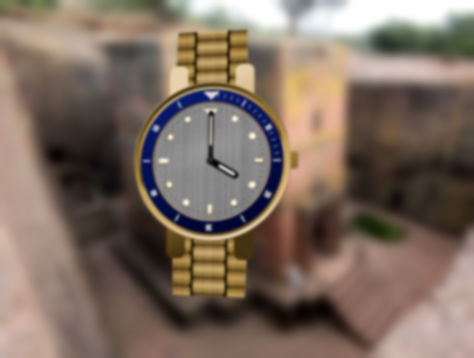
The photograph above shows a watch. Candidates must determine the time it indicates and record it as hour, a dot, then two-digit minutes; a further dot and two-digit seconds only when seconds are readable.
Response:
4.00
